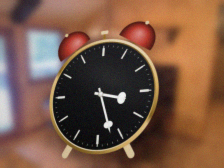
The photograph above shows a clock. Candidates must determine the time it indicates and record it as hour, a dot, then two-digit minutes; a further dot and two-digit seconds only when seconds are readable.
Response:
3.27
